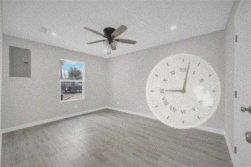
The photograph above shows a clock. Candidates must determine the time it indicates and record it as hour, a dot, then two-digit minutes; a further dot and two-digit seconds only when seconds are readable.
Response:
9.02
